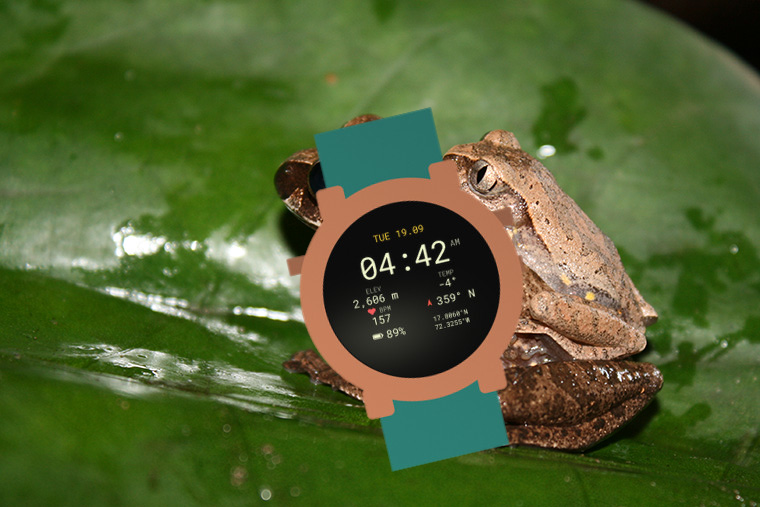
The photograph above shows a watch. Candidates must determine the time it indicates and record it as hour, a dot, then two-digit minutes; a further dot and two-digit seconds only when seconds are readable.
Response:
4.42
